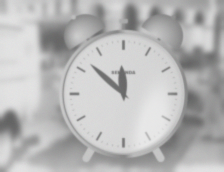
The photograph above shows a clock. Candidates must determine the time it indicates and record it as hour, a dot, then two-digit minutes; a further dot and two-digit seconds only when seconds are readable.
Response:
11.52
